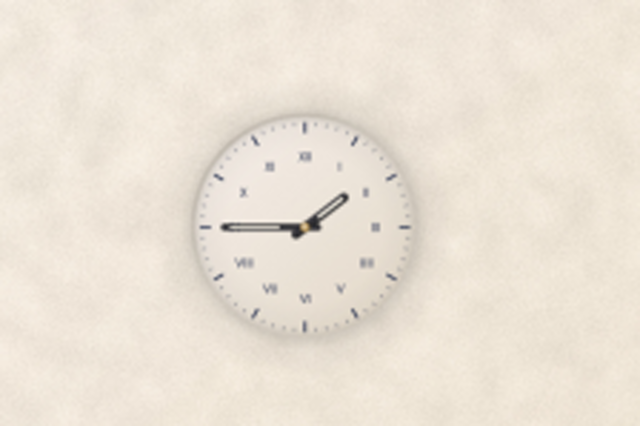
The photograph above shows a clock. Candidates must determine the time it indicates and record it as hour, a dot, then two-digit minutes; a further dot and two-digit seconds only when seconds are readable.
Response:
1.45
